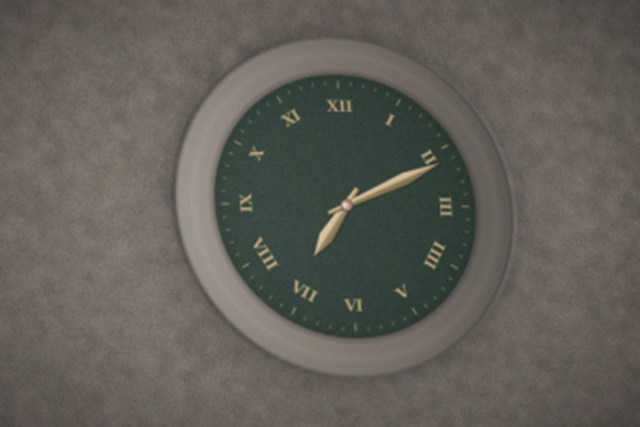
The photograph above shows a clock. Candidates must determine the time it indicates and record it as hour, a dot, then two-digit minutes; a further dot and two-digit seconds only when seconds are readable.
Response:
7.11
